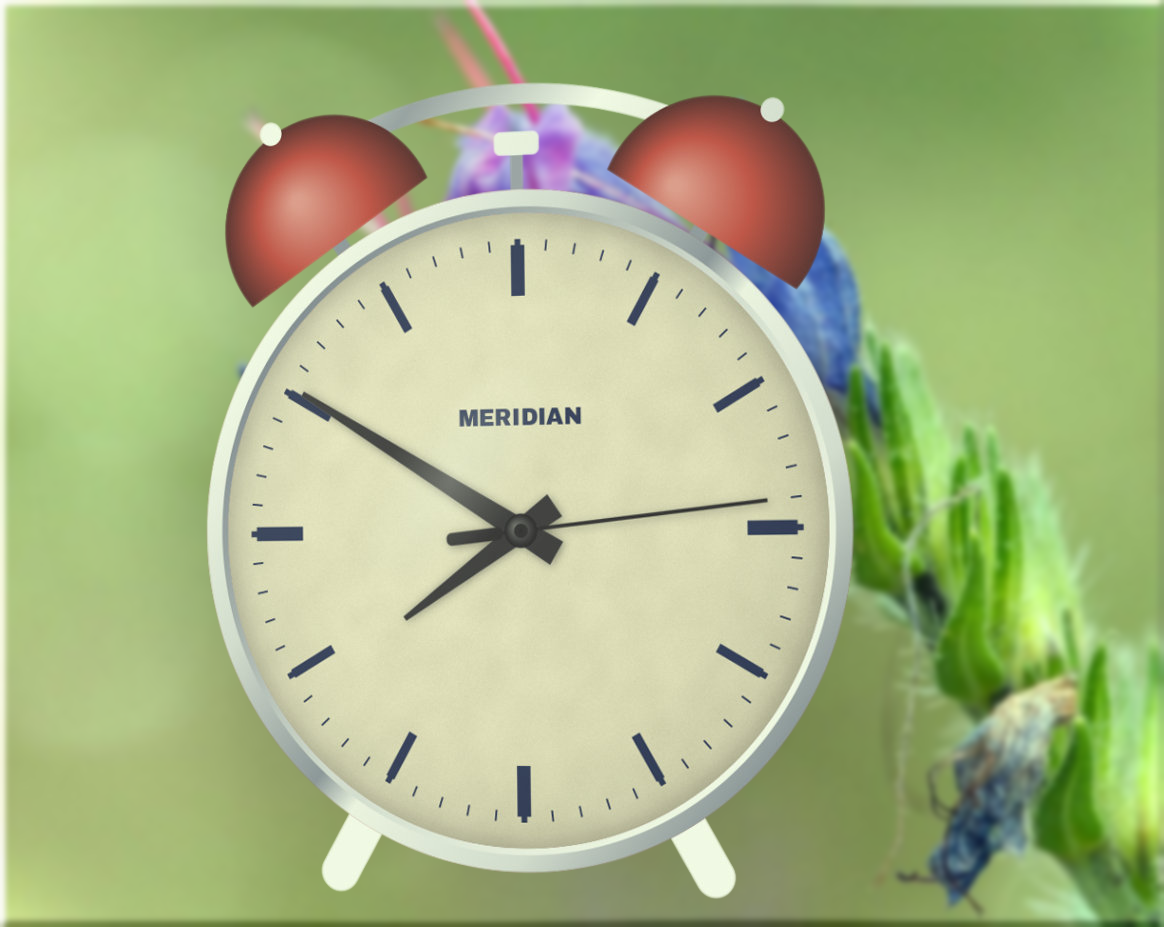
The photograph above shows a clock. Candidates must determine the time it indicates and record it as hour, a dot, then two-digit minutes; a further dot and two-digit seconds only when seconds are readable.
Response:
7.50.14
